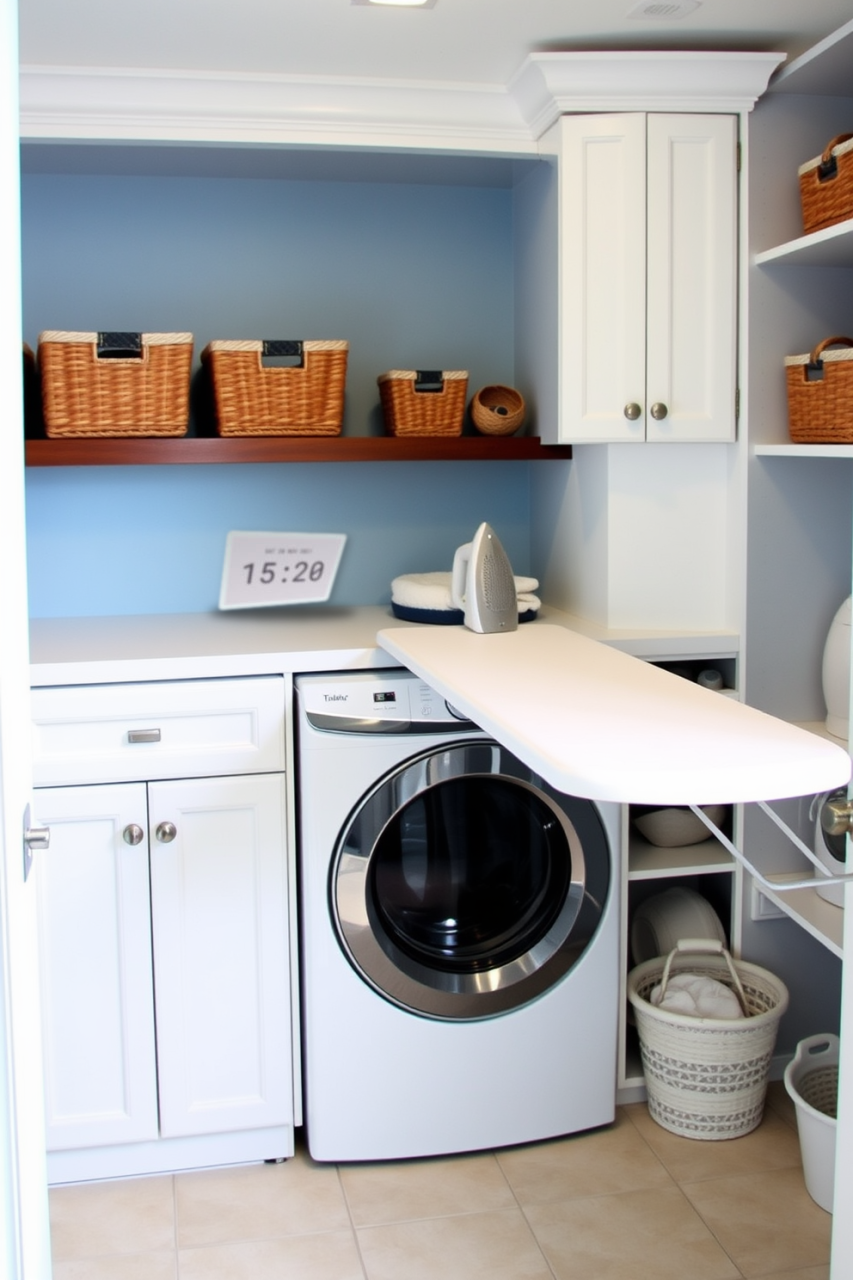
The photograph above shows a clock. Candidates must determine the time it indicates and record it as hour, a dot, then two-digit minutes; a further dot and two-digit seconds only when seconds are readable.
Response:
15.20
